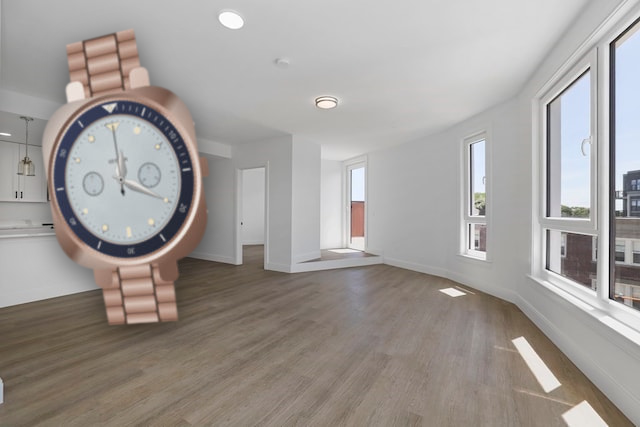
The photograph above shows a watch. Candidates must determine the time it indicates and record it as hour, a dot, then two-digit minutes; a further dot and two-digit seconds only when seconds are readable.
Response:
12.20
